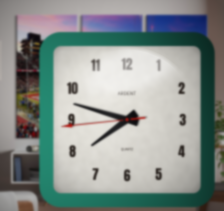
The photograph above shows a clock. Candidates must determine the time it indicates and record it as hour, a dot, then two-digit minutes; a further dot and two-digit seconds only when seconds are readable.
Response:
7.47.44
